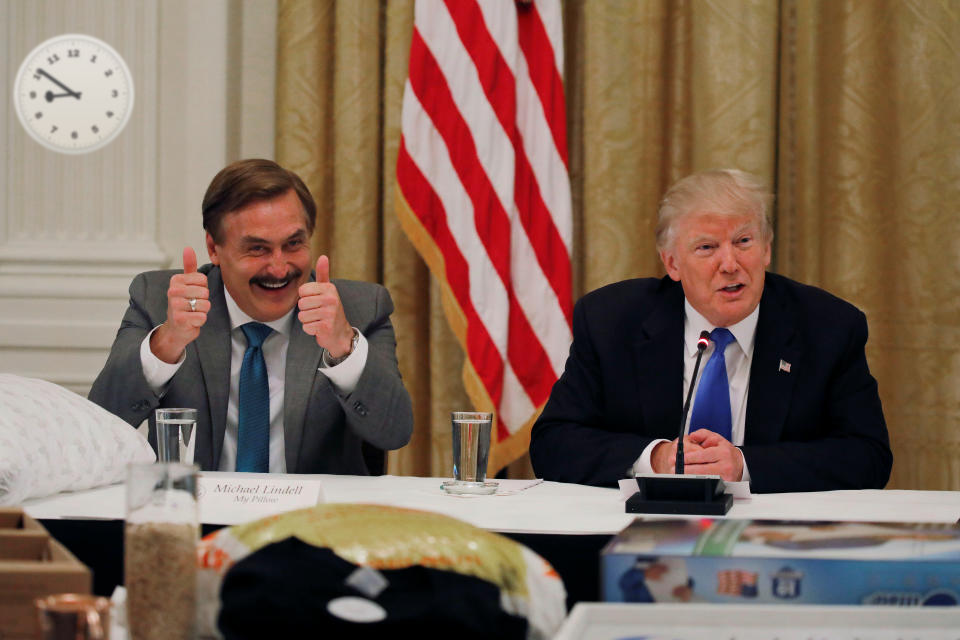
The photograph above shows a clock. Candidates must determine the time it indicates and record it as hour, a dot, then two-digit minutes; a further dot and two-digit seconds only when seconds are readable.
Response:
8.51
